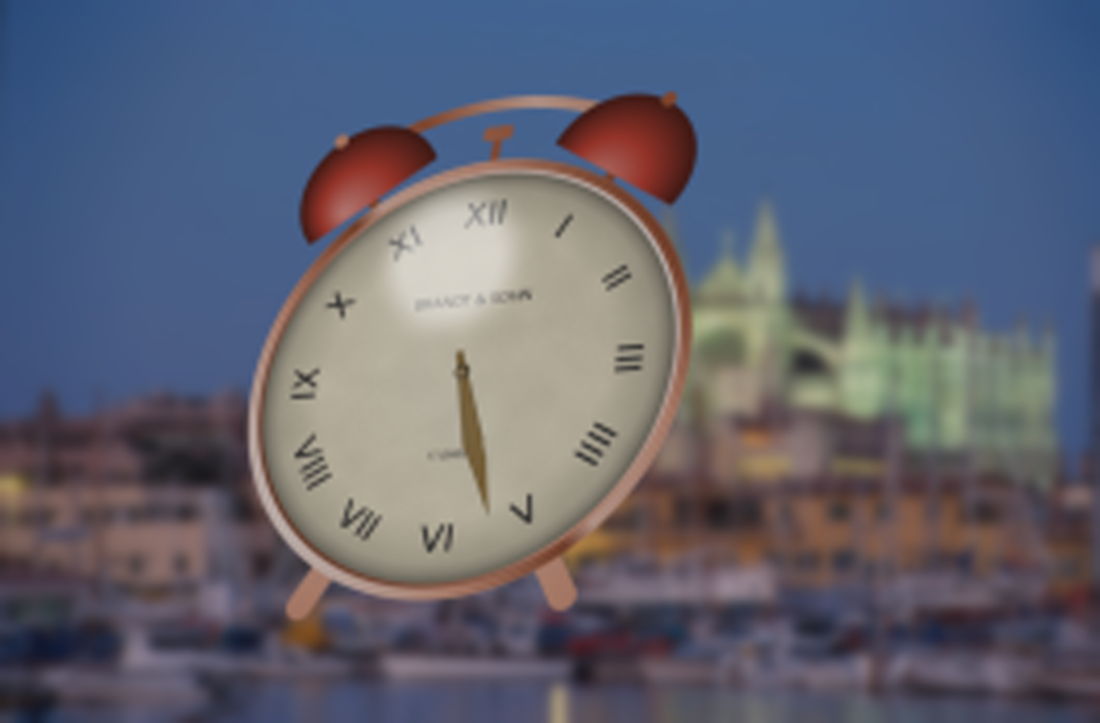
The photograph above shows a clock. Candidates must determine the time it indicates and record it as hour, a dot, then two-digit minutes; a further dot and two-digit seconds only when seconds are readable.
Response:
5.27
